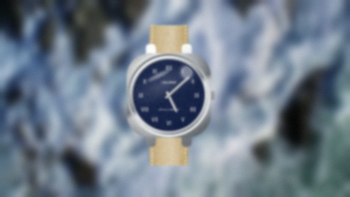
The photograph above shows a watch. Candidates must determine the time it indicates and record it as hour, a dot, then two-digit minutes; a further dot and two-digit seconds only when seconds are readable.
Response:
5.08
